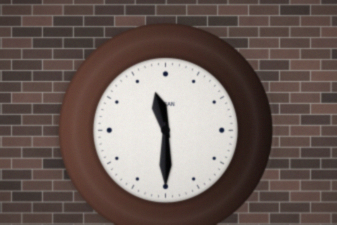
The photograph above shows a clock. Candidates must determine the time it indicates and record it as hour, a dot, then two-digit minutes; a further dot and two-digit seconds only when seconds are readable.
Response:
11.30
